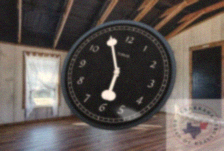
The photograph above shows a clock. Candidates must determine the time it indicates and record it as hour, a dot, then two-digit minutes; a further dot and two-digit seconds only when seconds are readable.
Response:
5.55
